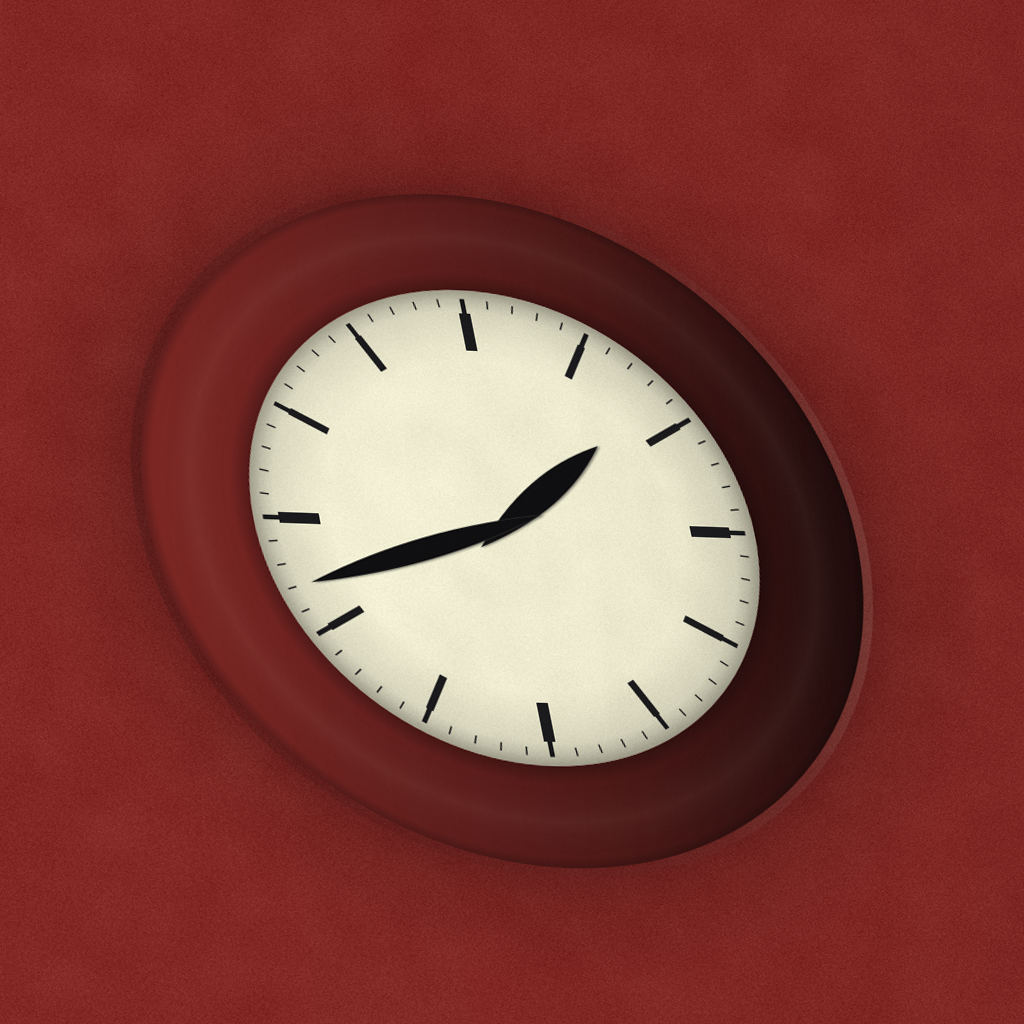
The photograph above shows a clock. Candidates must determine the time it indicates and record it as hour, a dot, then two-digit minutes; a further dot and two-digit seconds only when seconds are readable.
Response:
1.42
